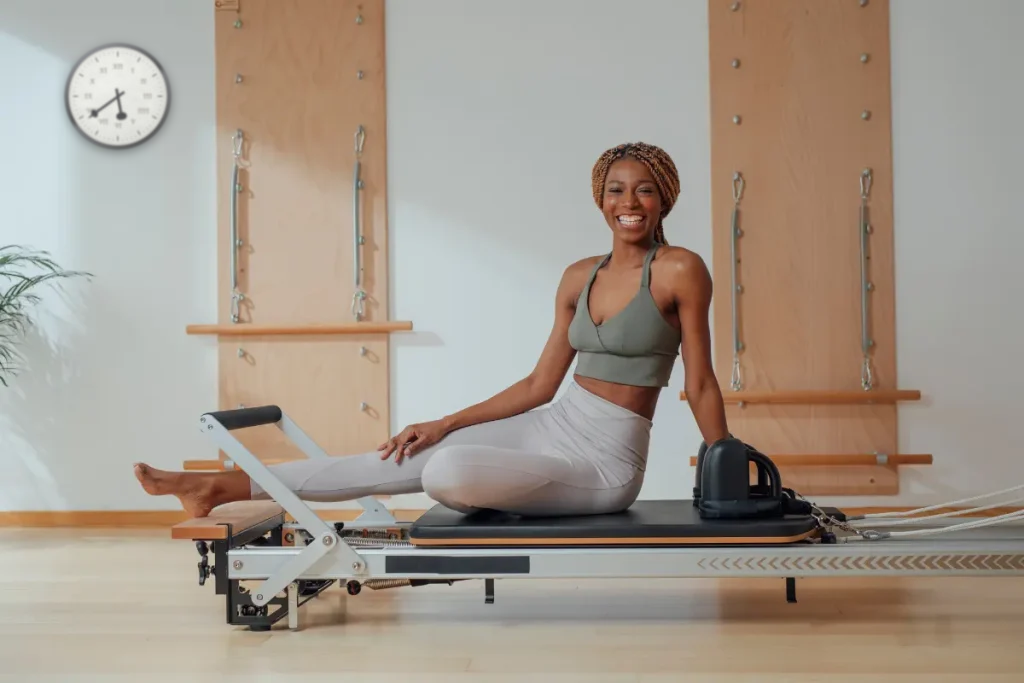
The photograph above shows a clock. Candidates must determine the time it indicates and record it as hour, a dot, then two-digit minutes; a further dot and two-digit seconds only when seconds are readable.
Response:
5.39
